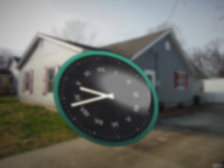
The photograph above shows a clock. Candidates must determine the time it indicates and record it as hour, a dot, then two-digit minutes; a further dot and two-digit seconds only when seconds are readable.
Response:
9.43
